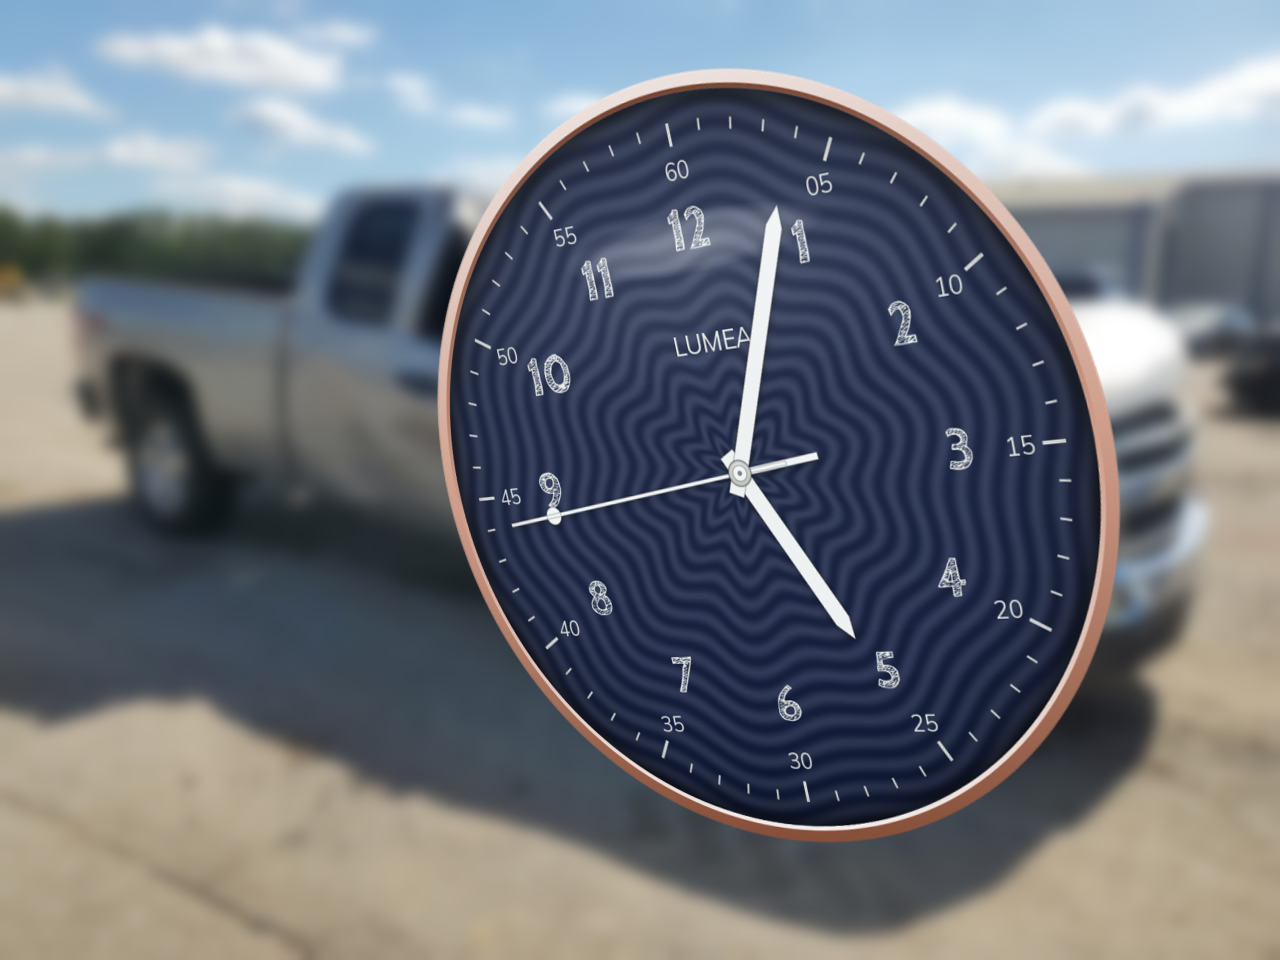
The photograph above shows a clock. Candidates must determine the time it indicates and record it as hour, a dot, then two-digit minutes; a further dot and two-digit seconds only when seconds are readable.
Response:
5.03.44
